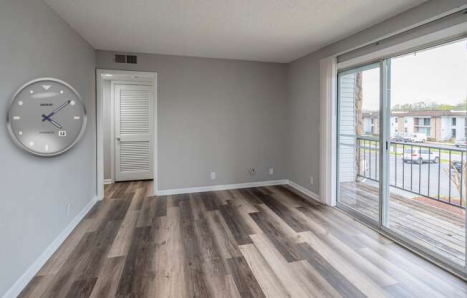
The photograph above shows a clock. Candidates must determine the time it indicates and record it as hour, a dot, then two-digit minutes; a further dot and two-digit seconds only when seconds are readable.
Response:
4.09
